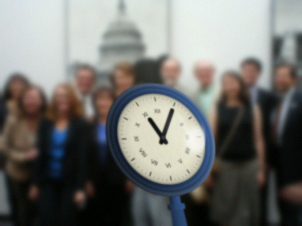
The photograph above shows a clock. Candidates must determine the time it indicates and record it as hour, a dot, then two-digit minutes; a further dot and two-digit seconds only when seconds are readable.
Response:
11.05
